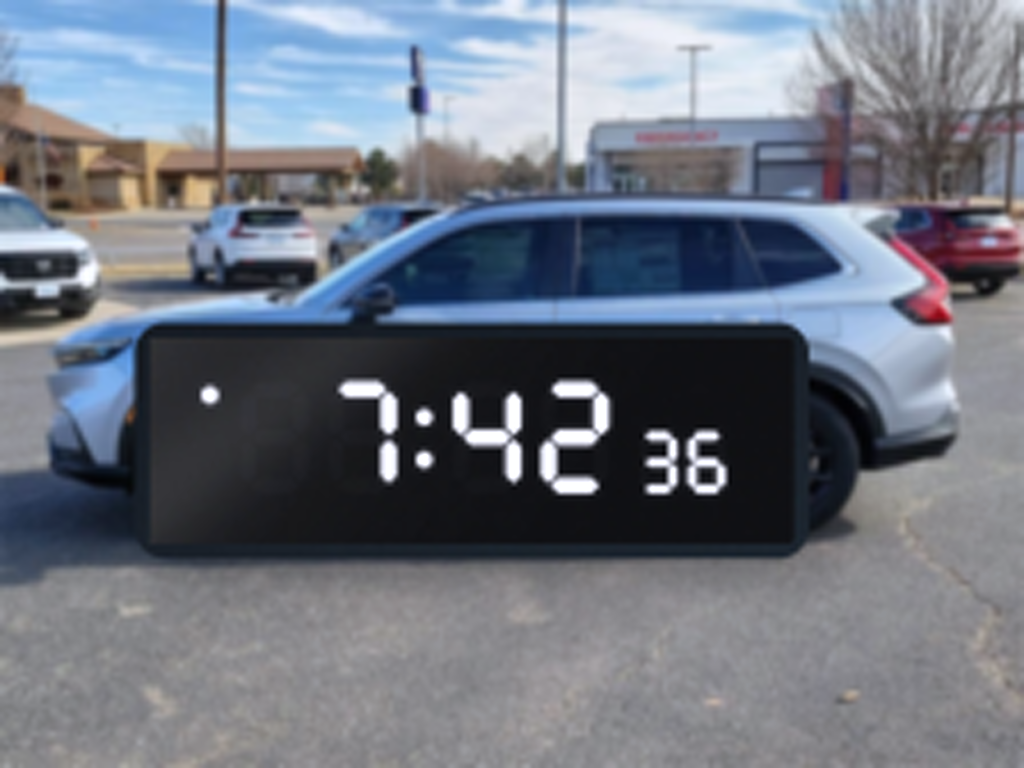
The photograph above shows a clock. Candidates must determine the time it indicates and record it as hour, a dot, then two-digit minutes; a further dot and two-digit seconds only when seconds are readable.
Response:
7.42.36
